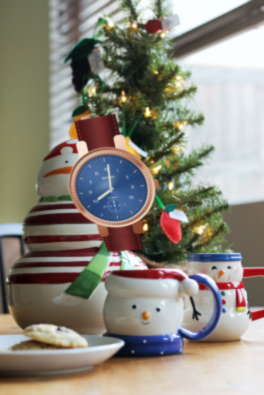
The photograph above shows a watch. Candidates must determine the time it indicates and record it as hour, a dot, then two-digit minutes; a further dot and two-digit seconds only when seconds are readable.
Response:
8.01
